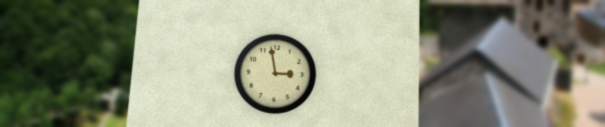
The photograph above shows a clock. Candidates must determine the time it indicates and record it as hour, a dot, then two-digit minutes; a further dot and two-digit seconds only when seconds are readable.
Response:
2.58
